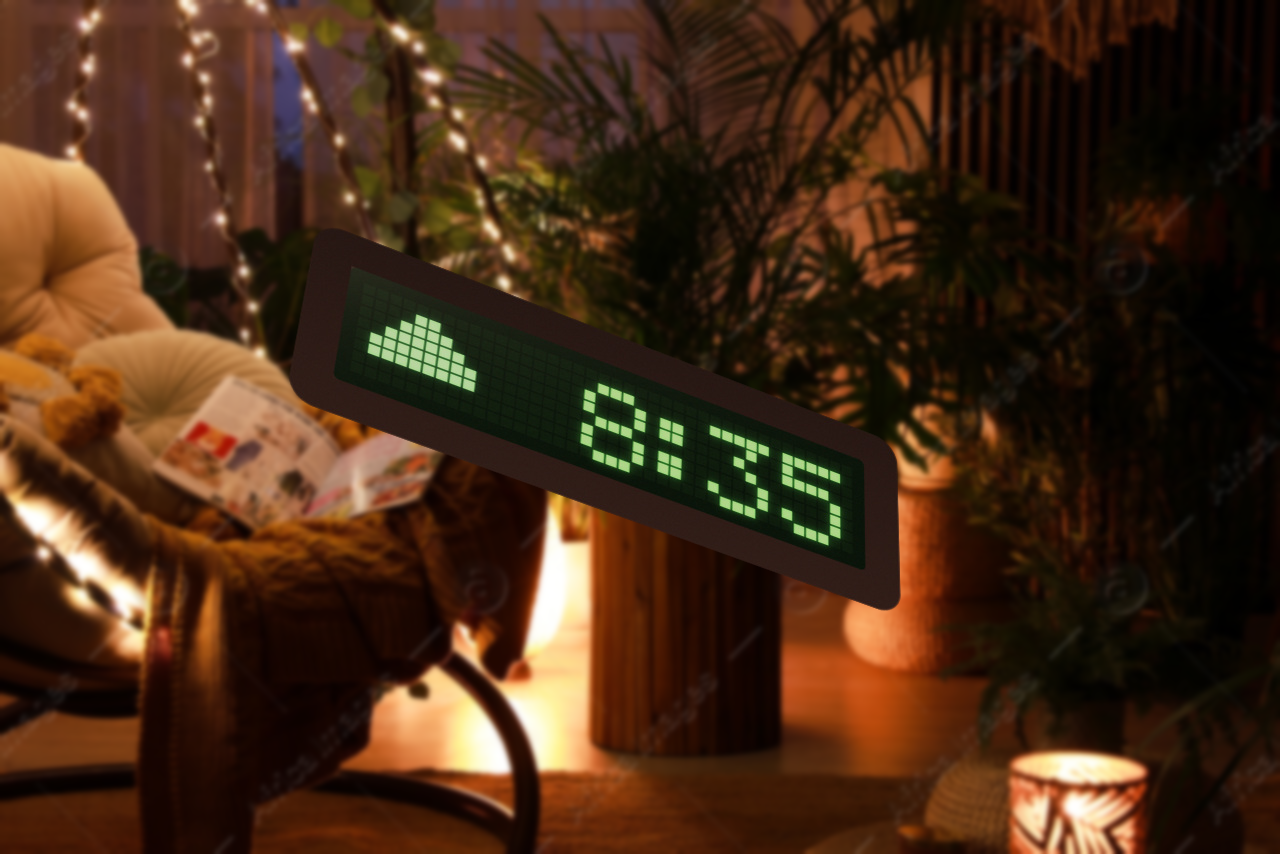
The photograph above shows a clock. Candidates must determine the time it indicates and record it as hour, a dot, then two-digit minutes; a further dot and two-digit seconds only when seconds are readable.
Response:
8.35
